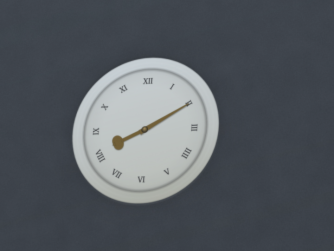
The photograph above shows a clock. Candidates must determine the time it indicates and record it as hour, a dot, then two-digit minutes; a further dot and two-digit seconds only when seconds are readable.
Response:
8.10
